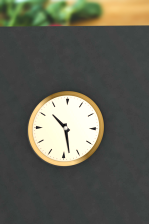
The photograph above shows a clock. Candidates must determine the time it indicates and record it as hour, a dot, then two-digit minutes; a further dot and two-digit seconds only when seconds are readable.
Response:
10.28
